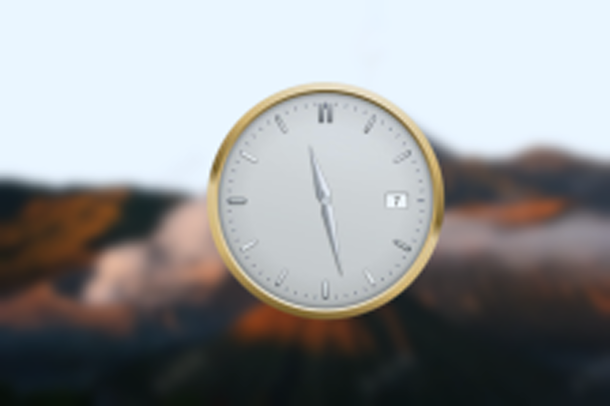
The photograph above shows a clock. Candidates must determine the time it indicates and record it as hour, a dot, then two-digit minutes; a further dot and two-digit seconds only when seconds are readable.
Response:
11.28
